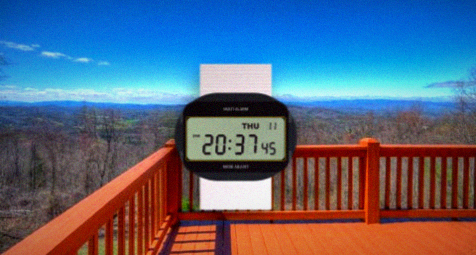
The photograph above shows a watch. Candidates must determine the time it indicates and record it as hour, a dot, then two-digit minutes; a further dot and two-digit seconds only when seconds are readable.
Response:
20.37.45
